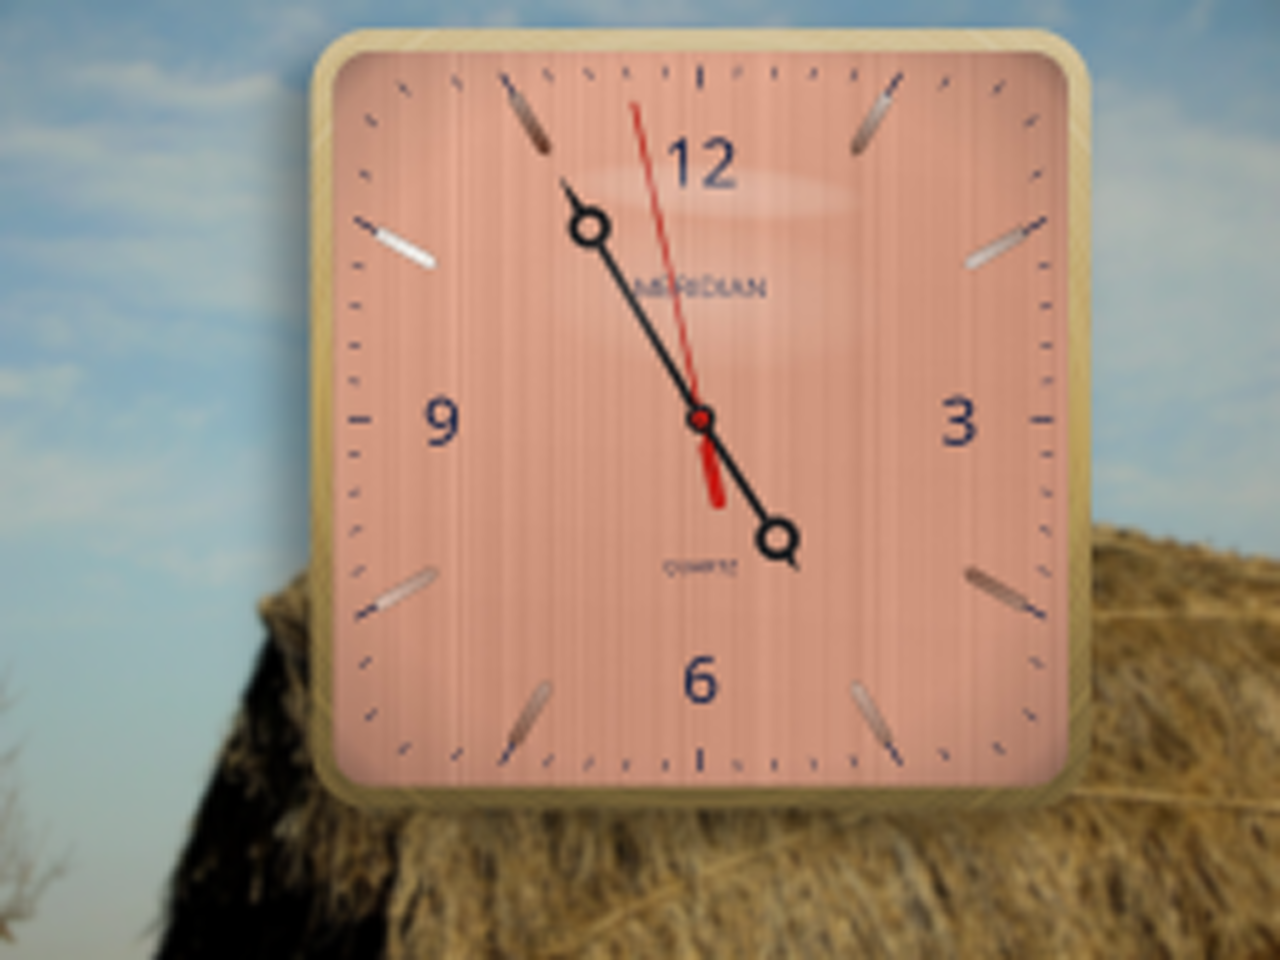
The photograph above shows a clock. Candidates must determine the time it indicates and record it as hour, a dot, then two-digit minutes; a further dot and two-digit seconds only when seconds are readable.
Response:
4.54.58
